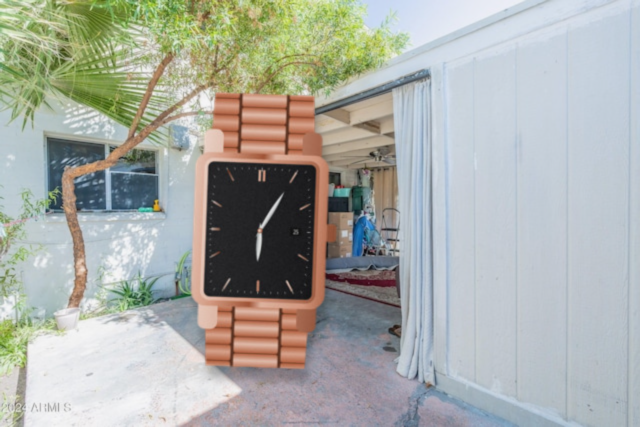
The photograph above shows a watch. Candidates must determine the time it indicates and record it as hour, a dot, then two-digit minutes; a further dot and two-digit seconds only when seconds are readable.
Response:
6.05
